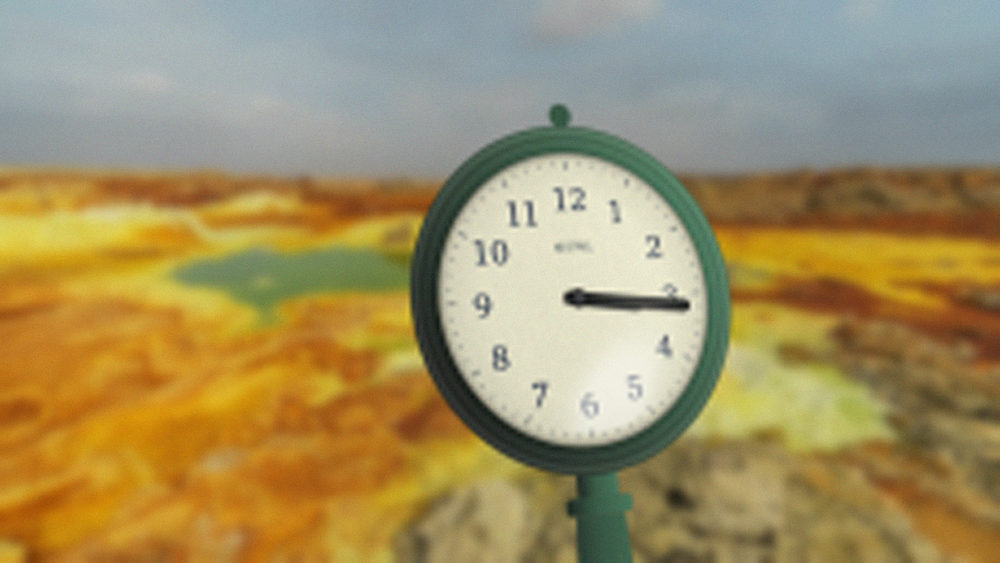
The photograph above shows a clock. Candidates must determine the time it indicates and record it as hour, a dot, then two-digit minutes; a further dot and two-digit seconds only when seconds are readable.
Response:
3.16
